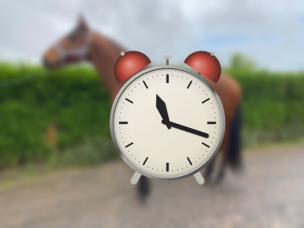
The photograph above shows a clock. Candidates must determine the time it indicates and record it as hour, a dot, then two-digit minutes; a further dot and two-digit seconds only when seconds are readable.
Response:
11.18
